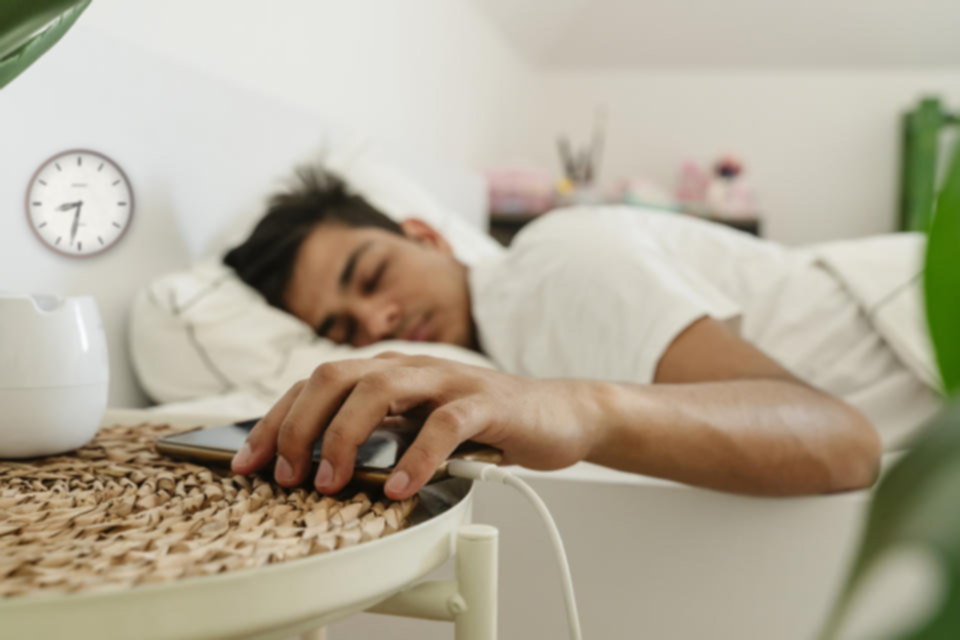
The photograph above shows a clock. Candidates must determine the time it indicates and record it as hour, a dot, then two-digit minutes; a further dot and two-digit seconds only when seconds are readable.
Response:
8.32
